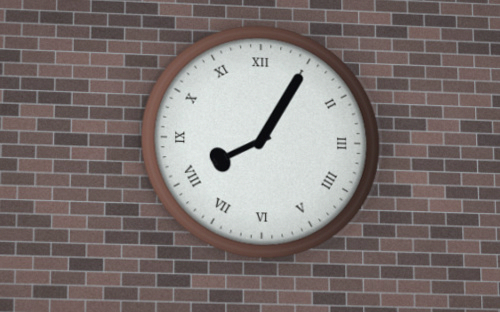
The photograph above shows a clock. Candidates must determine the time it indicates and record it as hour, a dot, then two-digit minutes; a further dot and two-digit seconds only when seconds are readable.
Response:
8.05
